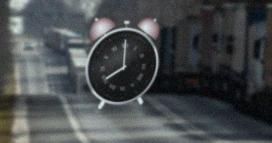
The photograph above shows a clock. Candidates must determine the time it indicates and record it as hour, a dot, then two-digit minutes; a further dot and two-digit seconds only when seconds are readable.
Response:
8.00
